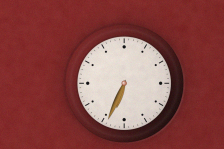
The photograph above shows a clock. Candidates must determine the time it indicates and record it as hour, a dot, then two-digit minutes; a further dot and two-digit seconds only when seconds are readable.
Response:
6.34
